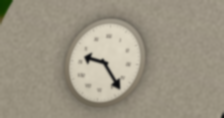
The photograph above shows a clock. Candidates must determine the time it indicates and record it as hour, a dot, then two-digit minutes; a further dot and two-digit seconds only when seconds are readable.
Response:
9.23
